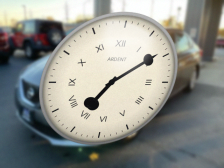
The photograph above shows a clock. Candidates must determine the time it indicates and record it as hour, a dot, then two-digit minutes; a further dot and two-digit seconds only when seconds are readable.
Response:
7.09
